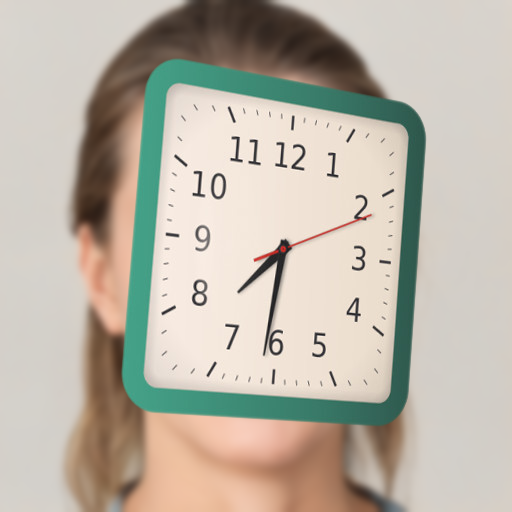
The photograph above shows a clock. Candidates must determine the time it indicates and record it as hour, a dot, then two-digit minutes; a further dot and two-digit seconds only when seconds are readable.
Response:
7.31.11
